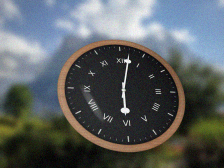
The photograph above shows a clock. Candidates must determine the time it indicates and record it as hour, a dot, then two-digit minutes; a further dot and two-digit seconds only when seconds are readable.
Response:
6.02
